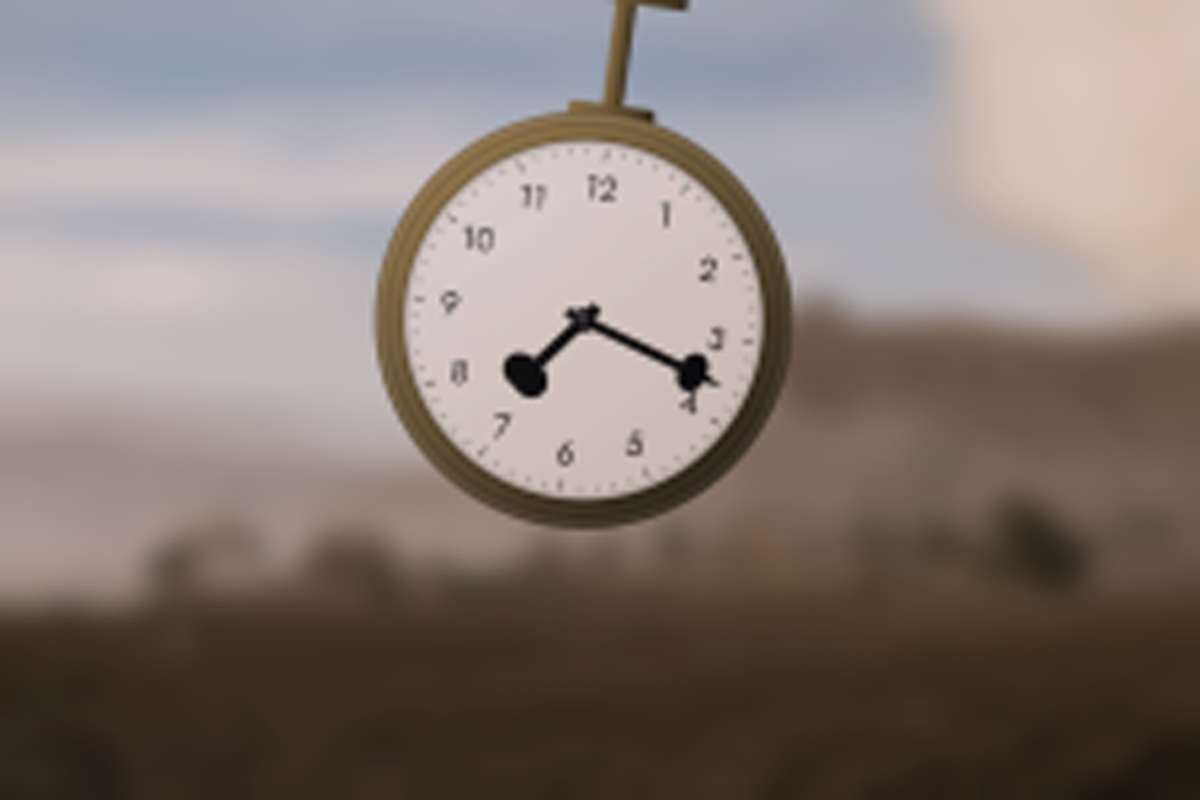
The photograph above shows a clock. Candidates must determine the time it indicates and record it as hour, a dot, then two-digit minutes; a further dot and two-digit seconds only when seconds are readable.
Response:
7.18
